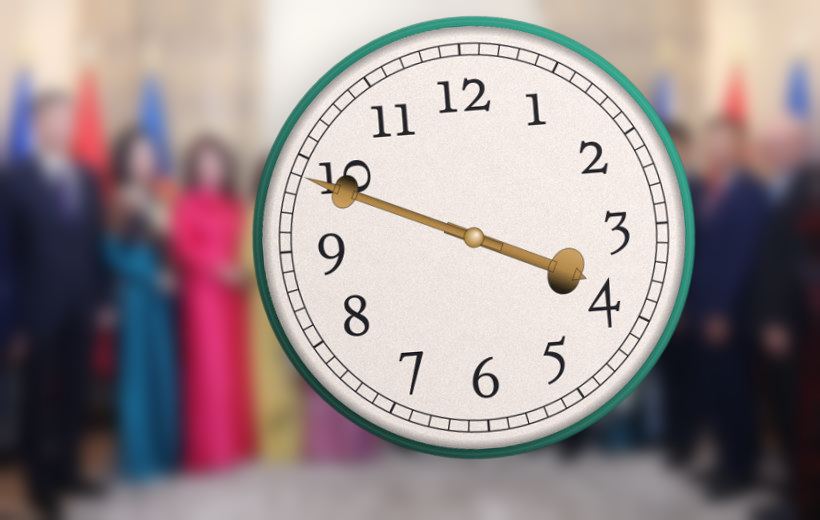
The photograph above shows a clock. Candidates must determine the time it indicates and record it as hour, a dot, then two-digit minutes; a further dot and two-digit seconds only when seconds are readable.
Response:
3.49
